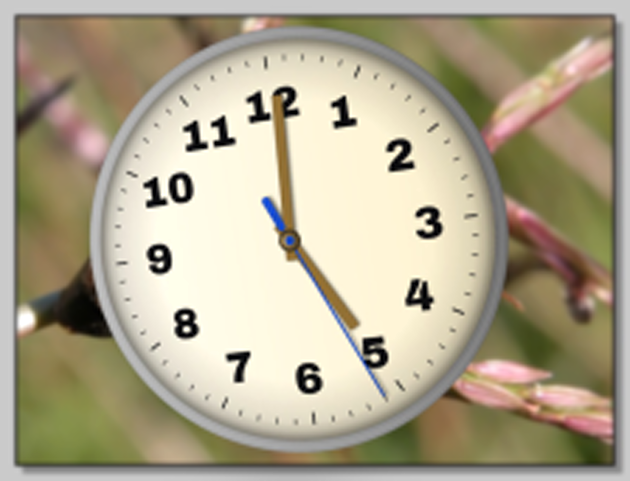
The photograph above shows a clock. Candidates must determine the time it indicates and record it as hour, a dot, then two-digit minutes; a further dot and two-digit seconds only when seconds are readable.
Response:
5.00.26
